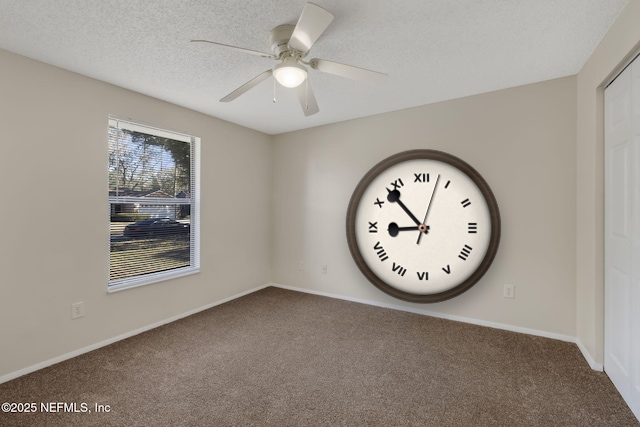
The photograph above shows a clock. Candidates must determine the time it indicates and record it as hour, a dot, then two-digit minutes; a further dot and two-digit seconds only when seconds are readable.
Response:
8.53.03
